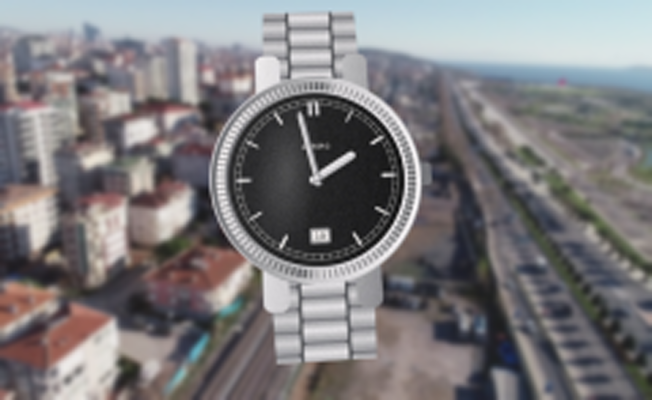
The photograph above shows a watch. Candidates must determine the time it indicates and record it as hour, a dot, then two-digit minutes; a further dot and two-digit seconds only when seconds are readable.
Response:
1.58
